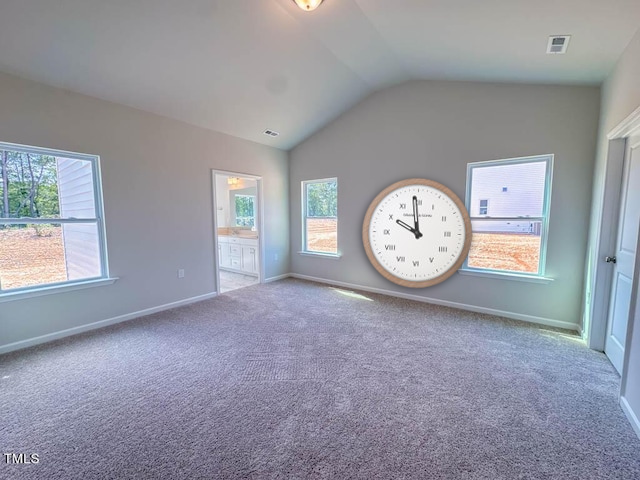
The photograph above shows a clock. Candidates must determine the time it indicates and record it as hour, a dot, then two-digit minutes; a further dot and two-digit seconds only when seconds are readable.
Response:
9.59
